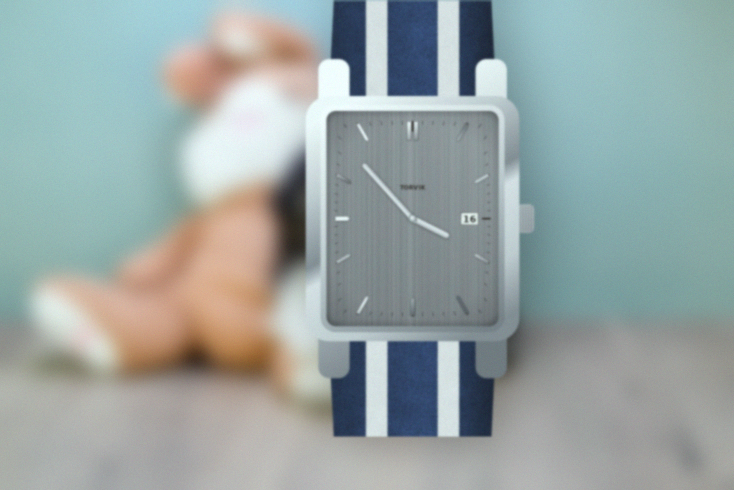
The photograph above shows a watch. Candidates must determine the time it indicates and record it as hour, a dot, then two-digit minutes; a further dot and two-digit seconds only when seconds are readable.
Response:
3.53
